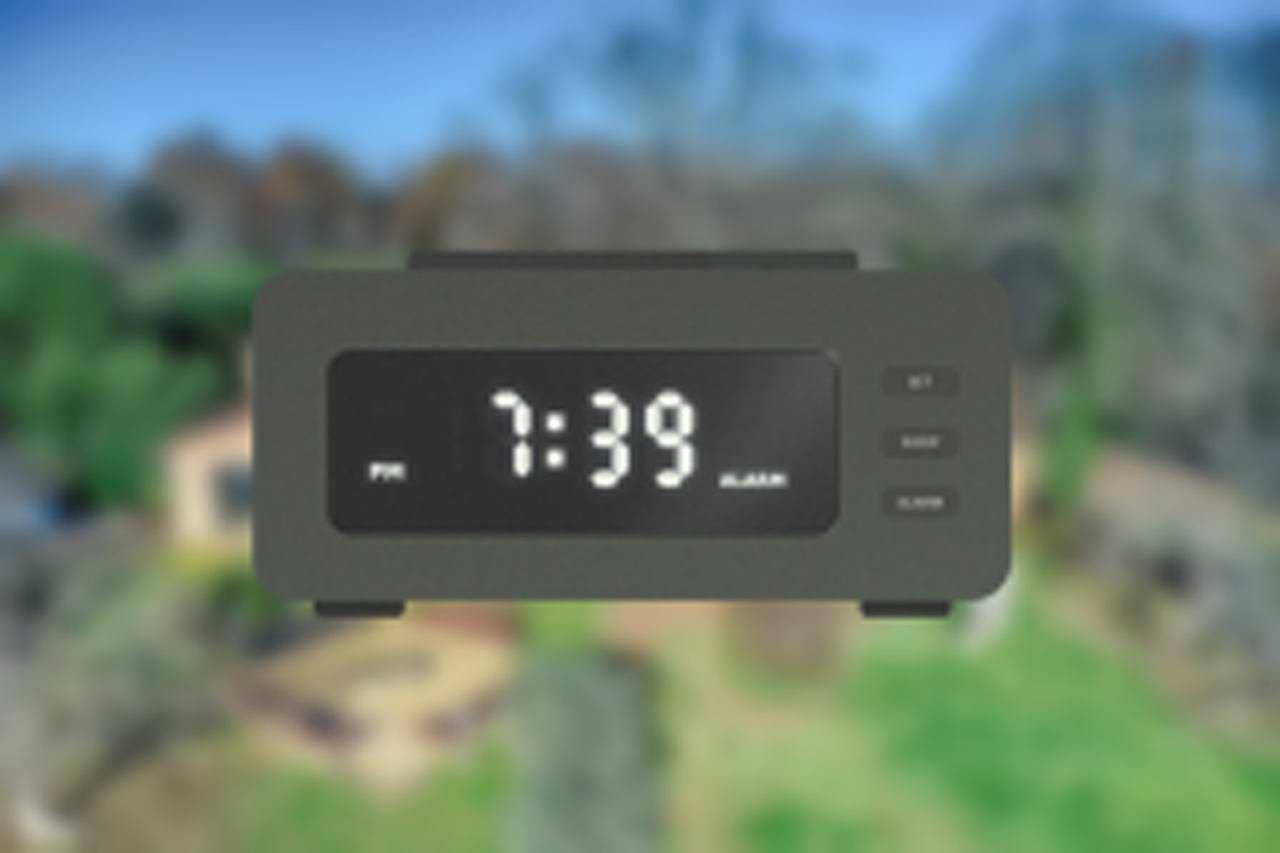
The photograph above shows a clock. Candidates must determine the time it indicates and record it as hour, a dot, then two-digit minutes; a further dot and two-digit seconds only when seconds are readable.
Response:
7.39
